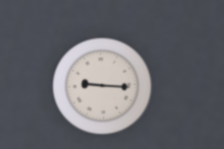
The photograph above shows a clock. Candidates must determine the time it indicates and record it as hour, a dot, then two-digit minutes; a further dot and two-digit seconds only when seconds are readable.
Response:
9.16
